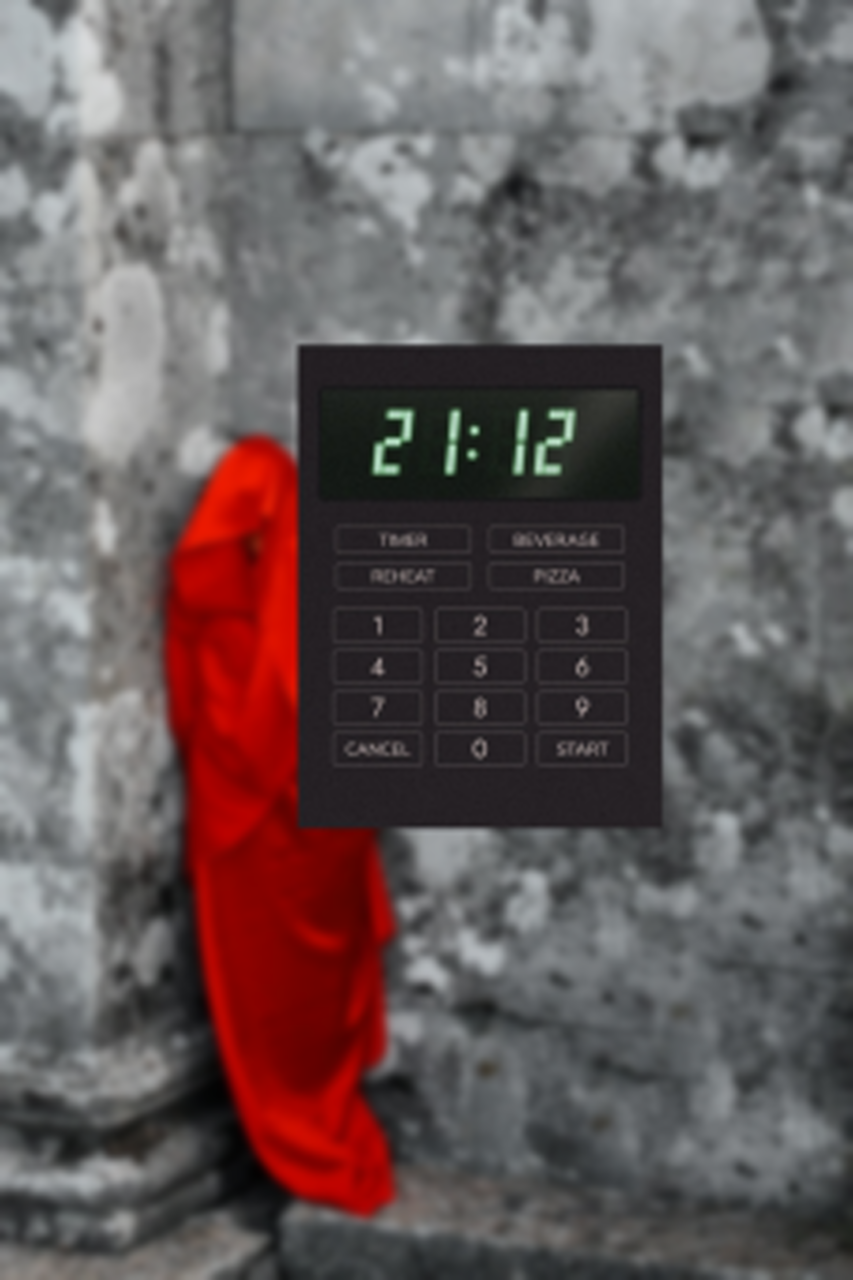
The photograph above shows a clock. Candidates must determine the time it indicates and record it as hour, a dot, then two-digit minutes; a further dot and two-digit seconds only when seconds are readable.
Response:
21.12
